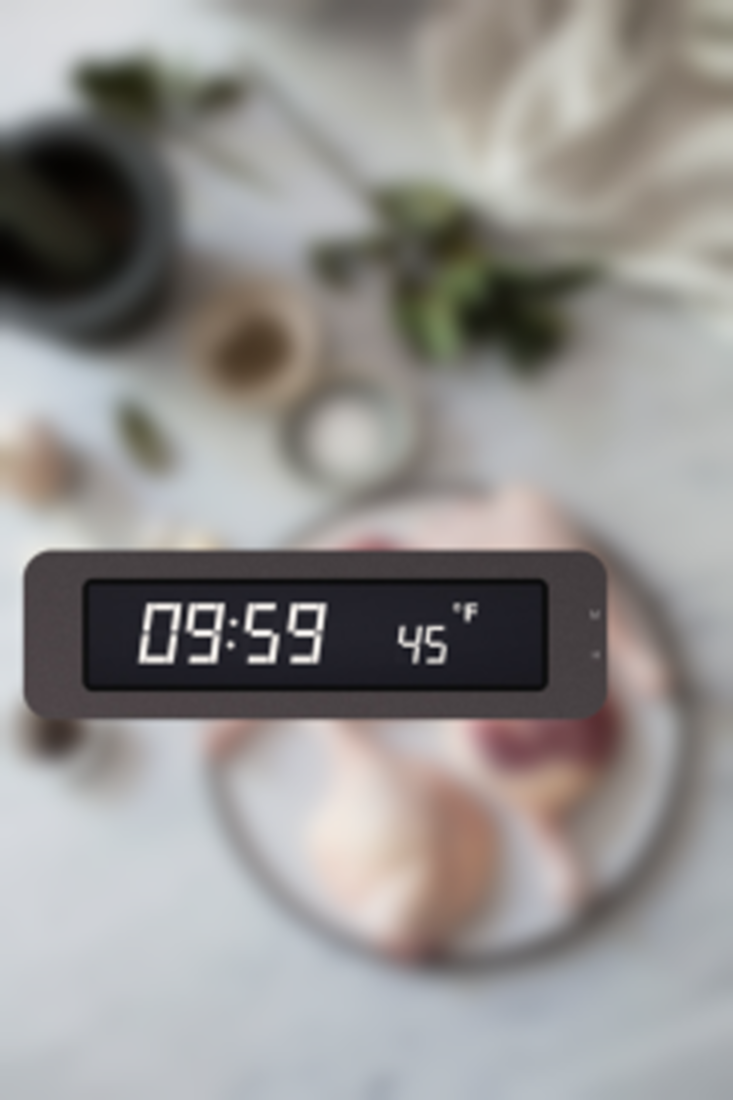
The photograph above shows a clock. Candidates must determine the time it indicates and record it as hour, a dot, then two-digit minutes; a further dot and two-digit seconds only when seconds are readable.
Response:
9.59
